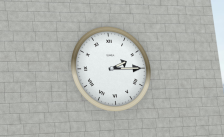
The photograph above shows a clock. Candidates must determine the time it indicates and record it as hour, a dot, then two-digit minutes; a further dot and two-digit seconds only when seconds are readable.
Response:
2.15
